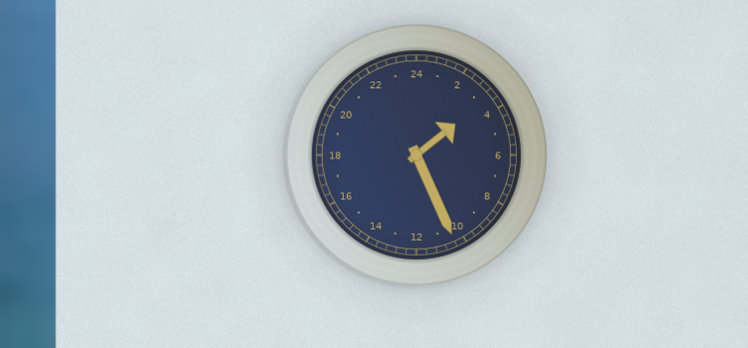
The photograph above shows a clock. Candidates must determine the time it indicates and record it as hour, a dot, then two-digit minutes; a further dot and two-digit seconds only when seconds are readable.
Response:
3.26
